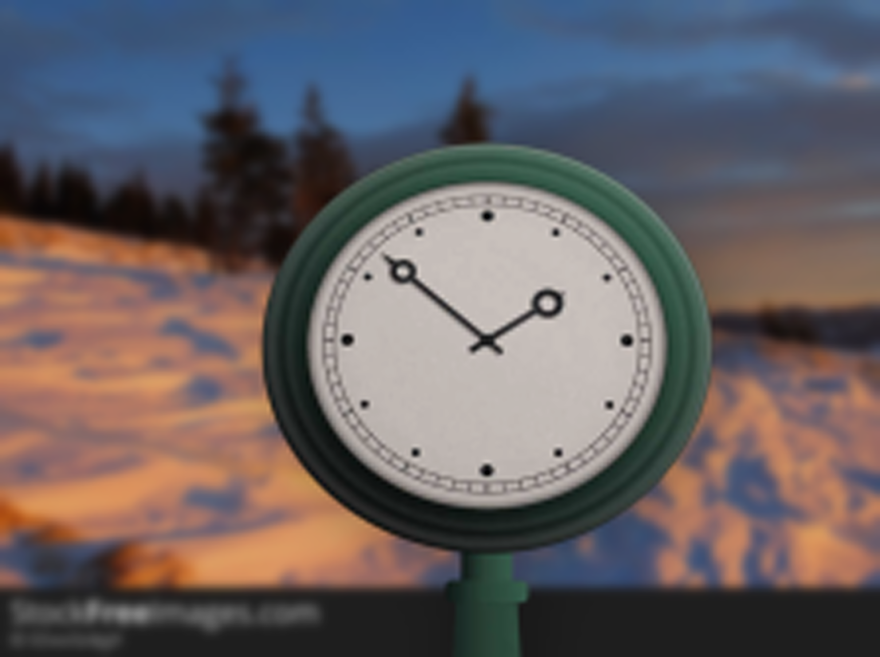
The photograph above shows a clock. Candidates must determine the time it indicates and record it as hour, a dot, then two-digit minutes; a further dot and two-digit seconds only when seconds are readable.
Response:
1.52
